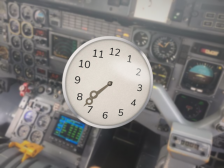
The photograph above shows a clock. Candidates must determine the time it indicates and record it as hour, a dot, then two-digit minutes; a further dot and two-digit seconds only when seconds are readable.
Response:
7.37
